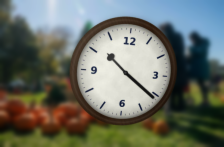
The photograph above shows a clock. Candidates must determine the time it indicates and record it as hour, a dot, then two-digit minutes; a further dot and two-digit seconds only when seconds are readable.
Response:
10.21
